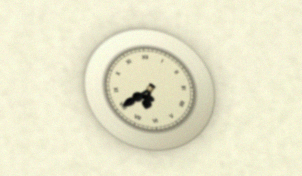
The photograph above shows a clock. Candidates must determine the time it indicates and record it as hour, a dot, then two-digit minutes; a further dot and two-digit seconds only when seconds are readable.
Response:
6.40
